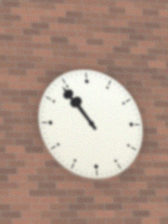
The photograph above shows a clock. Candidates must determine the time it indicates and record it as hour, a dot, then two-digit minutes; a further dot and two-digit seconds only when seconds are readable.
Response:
10.54
